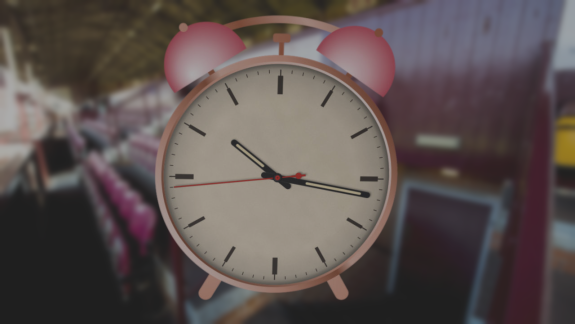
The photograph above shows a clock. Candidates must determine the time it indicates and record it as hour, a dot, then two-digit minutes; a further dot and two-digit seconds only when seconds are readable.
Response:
10.16.44
